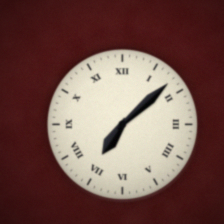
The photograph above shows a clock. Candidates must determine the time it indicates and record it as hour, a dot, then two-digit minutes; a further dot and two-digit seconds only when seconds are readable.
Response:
7.08
